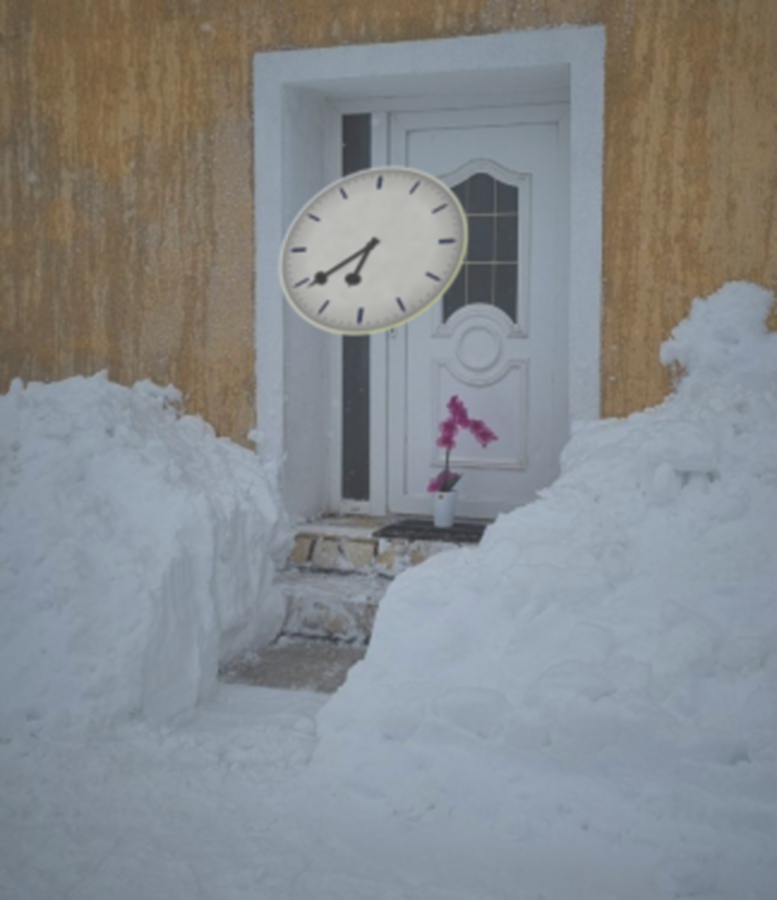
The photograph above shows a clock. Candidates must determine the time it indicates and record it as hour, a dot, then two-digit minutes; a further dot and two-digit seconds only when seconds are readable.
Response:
6.39
